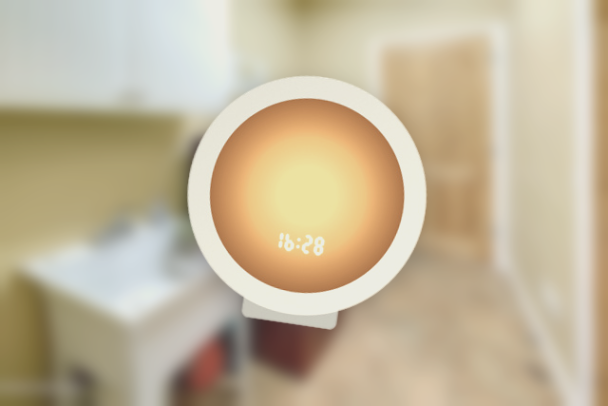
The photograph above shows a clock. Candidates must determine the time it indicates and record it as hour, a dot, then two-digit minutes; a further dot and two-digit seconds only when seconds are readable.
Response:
16.28
